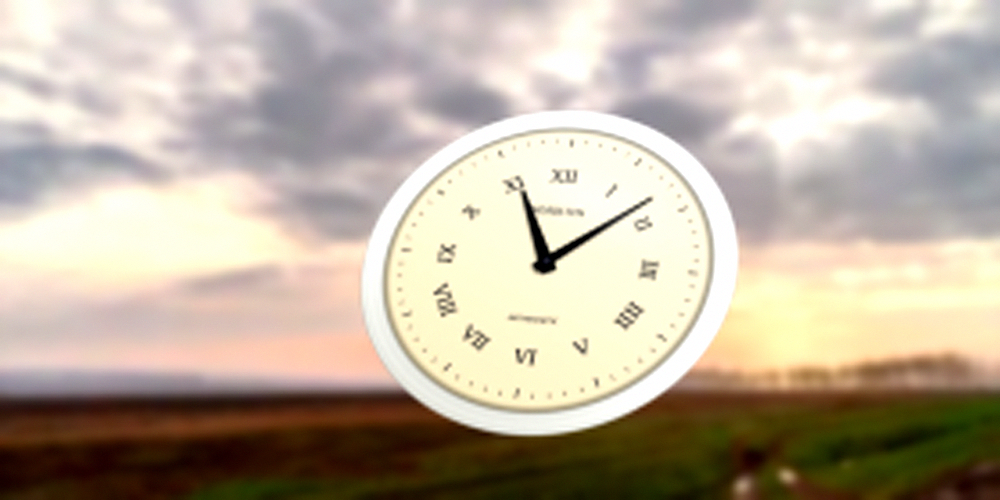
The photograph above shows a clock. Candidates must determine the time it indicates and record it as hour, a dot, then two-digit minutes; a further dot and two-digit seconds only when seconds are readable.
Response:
11.08
